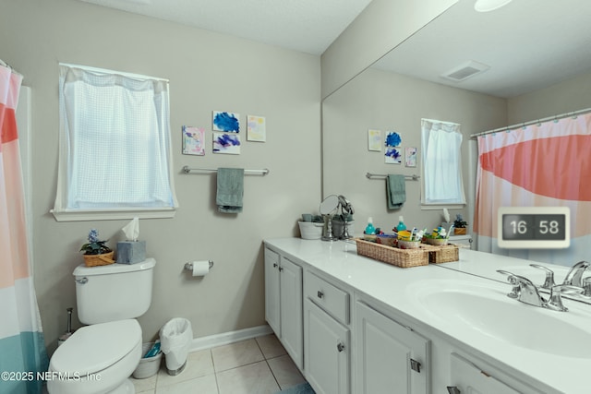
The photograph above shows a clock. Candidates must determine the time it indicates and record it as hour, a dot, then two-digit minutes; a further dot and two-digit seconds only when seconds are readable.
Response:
16.58
